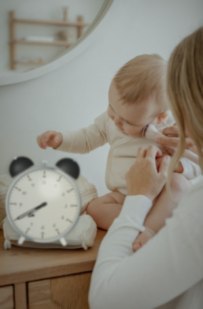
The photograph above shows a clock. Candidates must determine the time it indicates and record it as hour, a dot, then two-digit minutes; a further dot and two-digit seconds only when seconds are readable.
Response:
7.40
